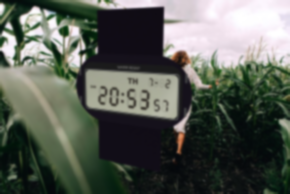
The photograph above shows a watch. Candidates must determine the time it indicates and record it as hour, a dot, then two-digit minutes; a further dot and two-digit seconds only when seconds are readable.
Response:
20.53.57
